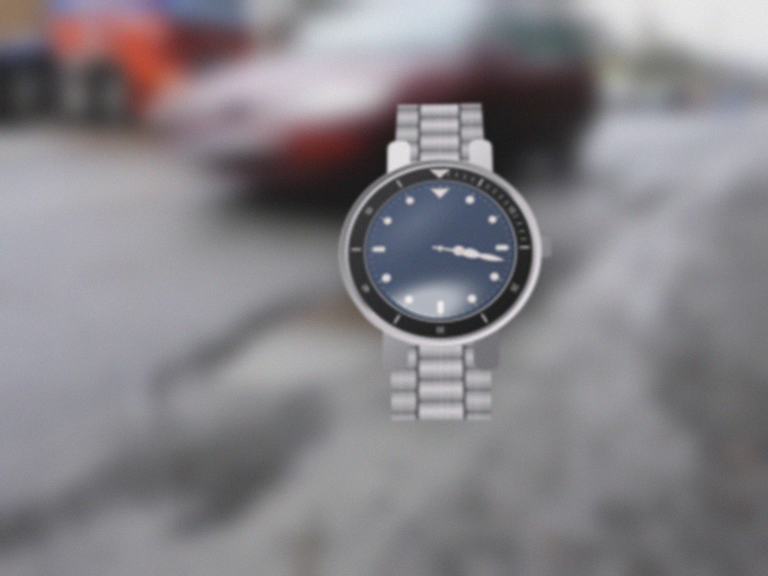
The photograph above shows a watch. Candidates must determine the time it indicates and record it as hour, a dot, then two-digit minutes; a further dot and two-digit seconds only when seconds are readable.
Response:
3.17
